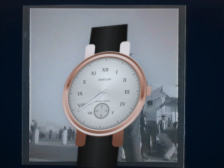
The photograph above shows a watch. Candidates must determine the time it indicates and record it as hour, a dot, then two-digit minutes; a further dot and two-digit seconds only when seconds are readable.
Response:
7.39
